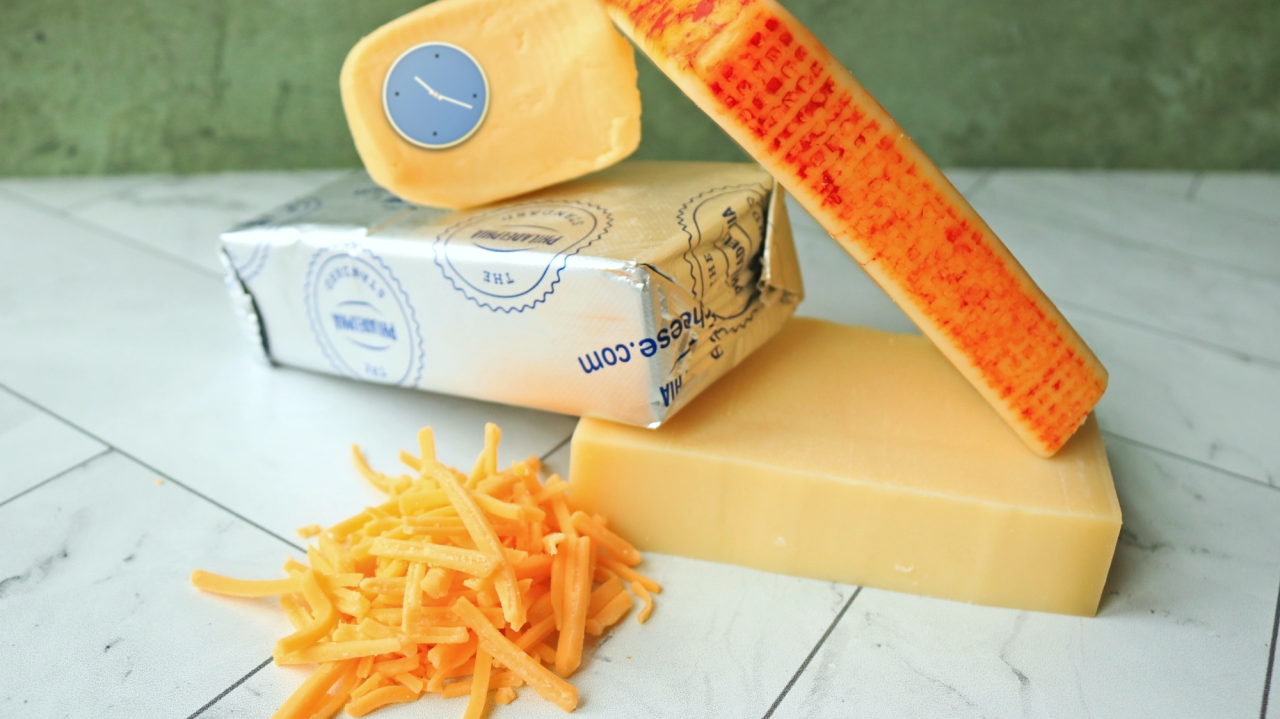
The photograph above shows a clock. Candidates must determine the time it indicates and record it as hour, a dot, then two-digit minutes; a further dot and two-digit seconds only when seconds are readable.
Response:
10.18
